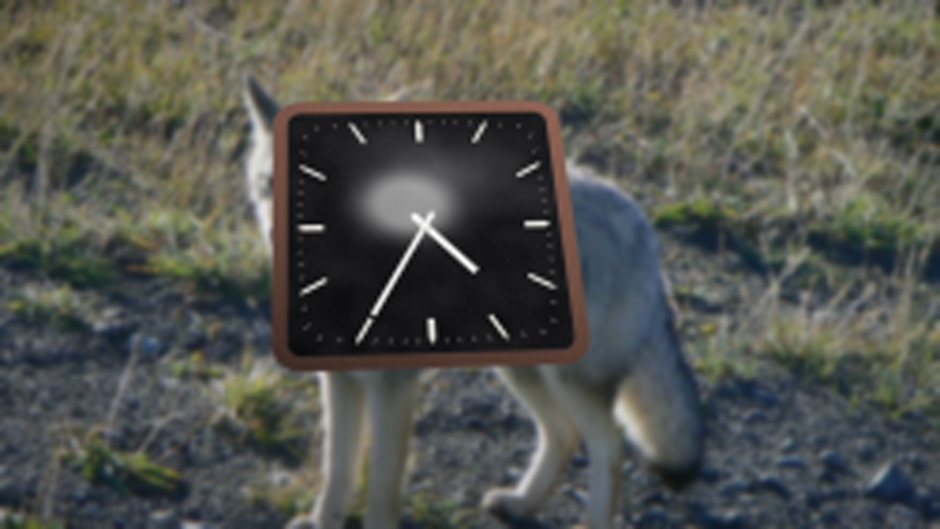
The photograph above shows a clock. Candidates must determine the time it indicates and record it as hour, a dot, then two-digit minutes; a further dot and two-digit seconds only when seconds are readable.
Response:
4.35
